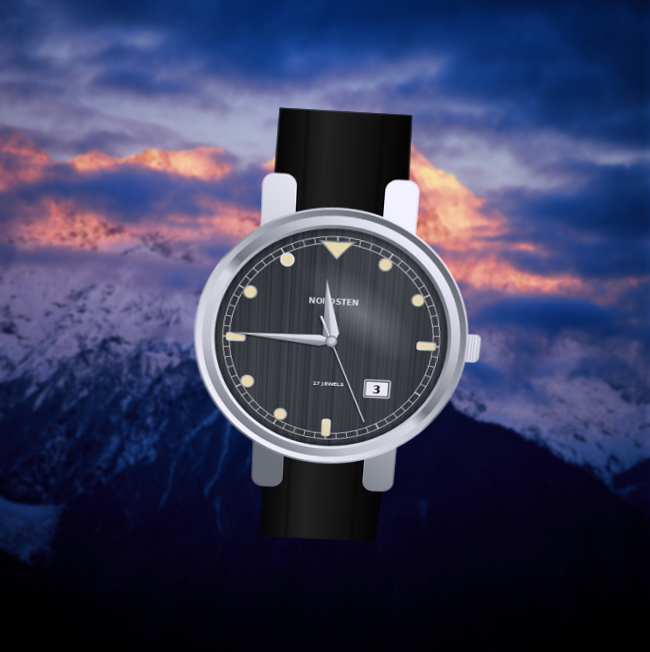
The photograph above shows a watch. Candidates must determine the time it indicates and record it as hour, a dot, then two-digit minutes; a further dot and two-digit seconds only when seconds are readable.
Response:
11.45.26
